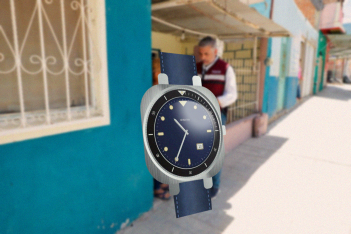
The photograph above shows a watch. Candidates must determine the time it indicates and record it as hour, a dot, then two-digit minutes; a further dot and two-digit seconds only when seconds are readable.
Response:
10.35
